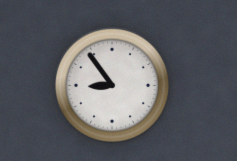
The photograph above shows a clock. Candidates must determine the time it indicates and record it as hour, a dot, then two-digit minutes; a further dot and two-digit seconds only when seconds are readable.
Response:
8.54
